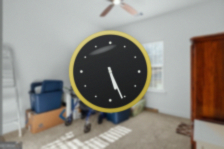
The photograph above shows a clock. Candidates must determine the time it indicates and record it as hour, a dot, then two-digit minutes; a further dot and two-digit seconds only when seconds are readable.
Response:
5.26
